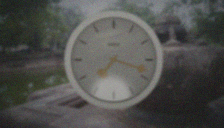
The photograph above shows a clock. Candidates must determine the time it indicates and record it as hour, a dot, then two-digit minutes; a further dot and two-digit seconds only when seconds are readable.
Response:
7.18
